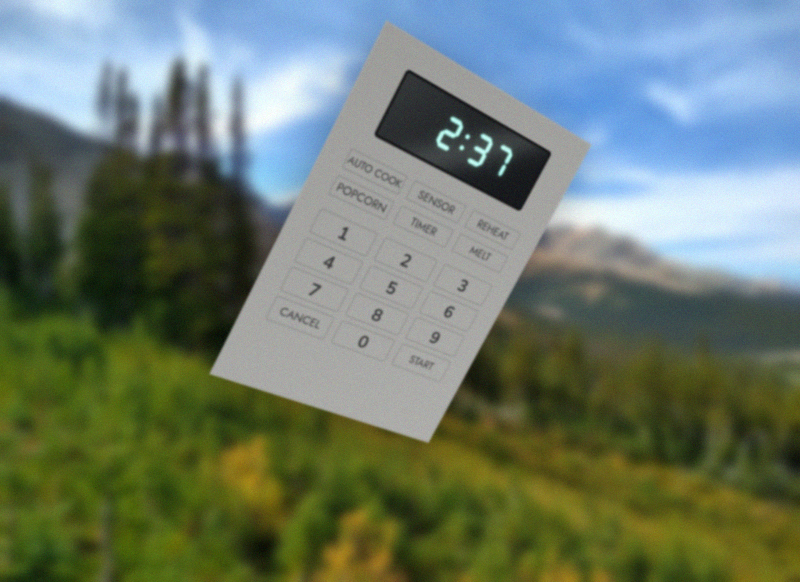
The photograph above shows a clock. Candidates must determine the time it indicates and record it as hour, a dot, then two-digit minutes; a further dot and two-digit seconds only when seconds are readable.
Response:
2.37
